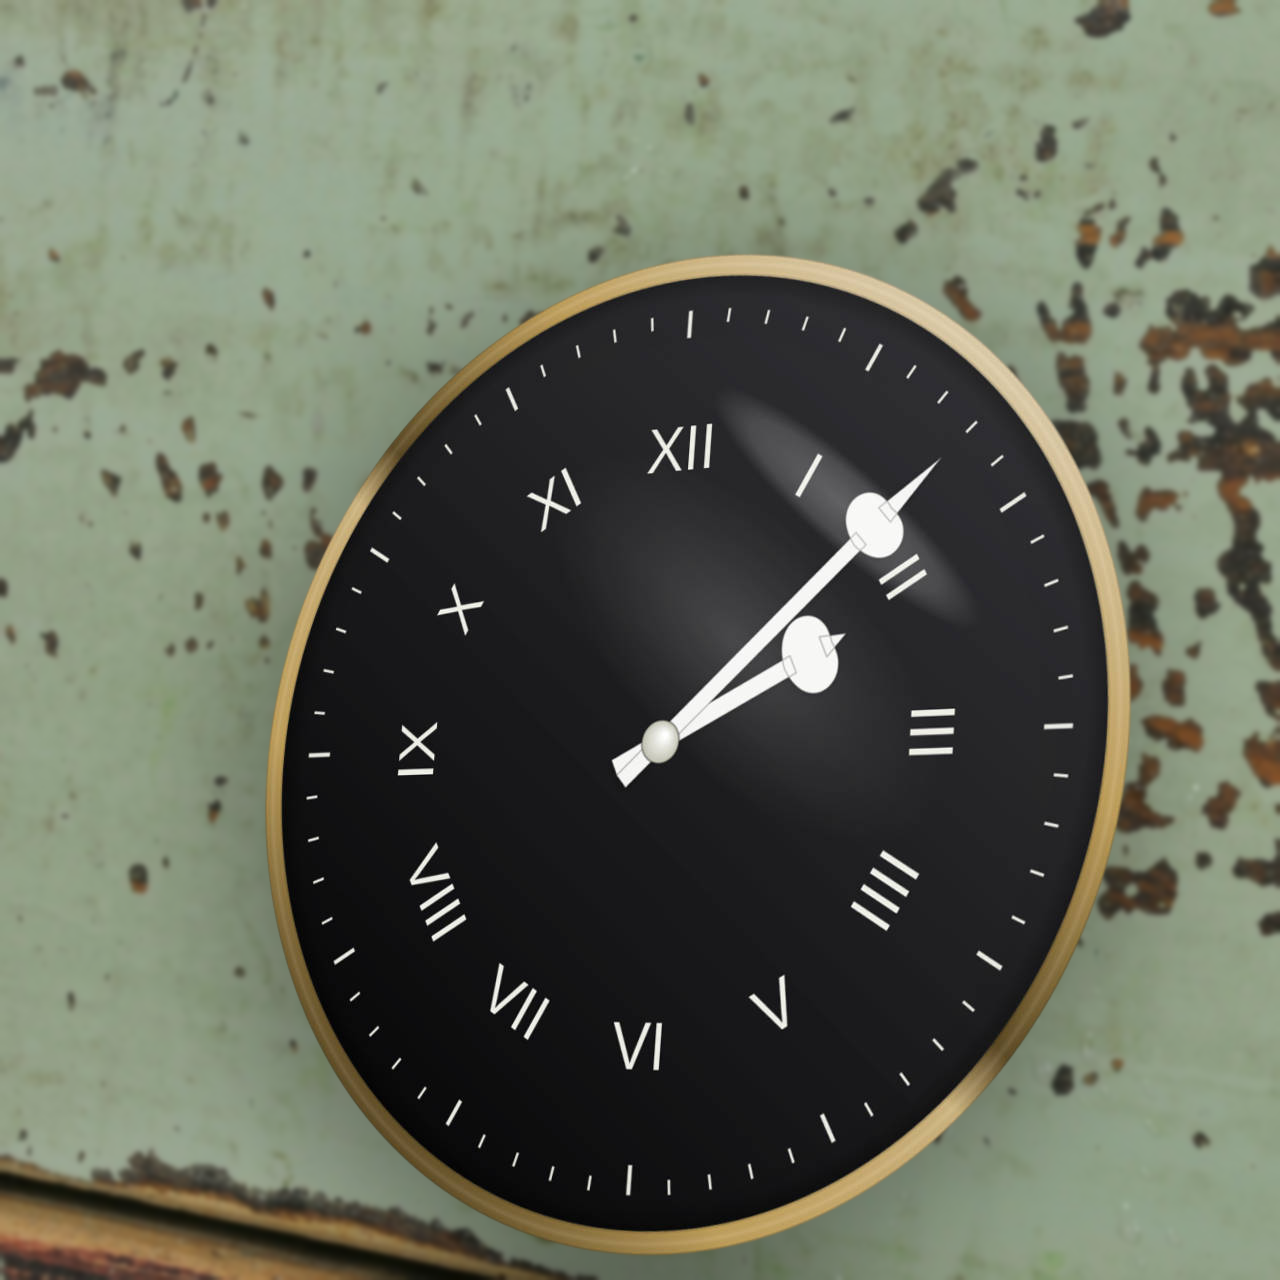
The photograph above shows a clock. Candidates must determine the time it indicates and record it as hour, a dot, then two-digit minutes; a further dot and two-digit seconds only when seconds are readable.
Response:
2.08
